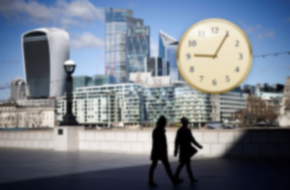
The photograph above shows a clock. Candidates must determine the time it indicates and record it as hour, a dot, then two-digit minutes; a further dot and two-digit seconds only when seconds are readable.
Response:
9.05
